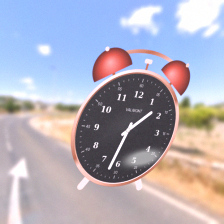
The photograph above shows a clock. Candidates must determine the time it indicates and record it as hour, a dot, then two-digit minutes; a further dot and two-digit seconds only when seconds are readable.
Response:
1.32
